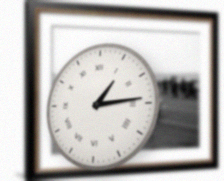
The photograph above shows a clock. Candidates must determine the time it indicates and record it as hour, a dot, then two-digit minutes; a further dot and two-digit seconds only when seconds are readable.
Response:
1.14
